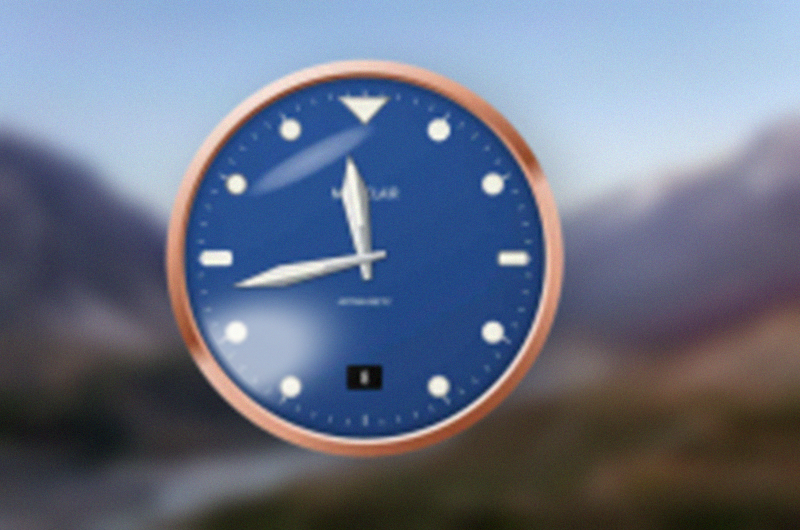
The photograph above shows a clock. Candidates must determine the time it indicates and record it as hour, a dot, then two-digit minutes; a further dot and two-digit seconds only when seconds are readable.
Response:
11.43
